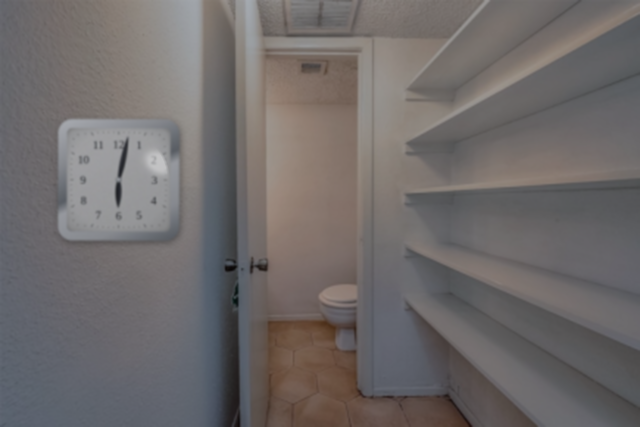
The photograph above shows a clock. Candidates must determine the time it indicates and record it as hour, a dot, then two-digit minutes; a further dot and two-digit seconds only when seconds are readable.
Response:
6.02
